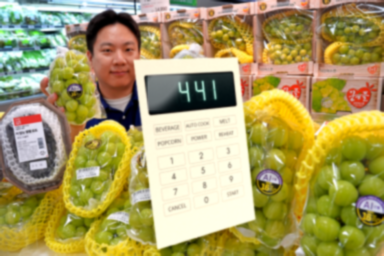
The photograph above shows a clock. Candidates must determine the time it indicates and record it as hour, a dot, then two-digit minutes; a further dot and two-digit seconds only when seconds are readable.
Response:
4.41
